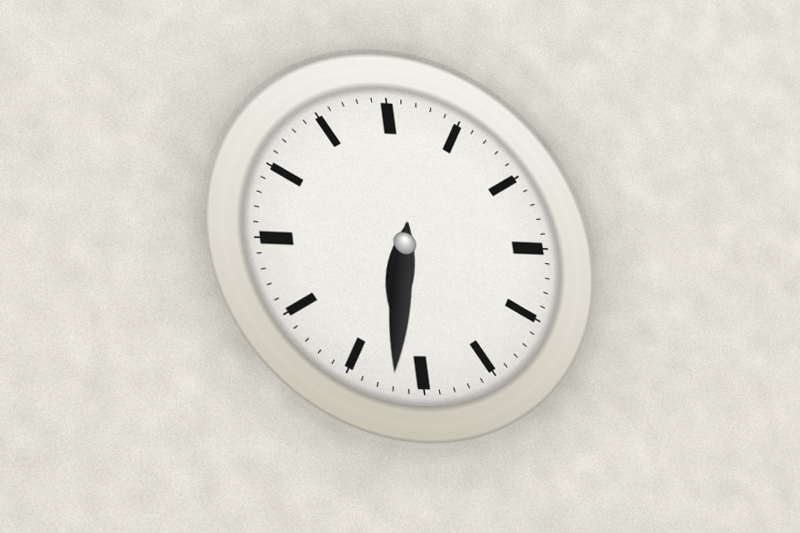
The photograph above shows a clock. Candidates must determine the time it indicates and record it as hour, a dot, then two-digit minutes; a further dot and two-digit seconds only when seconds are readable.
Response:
6.32
